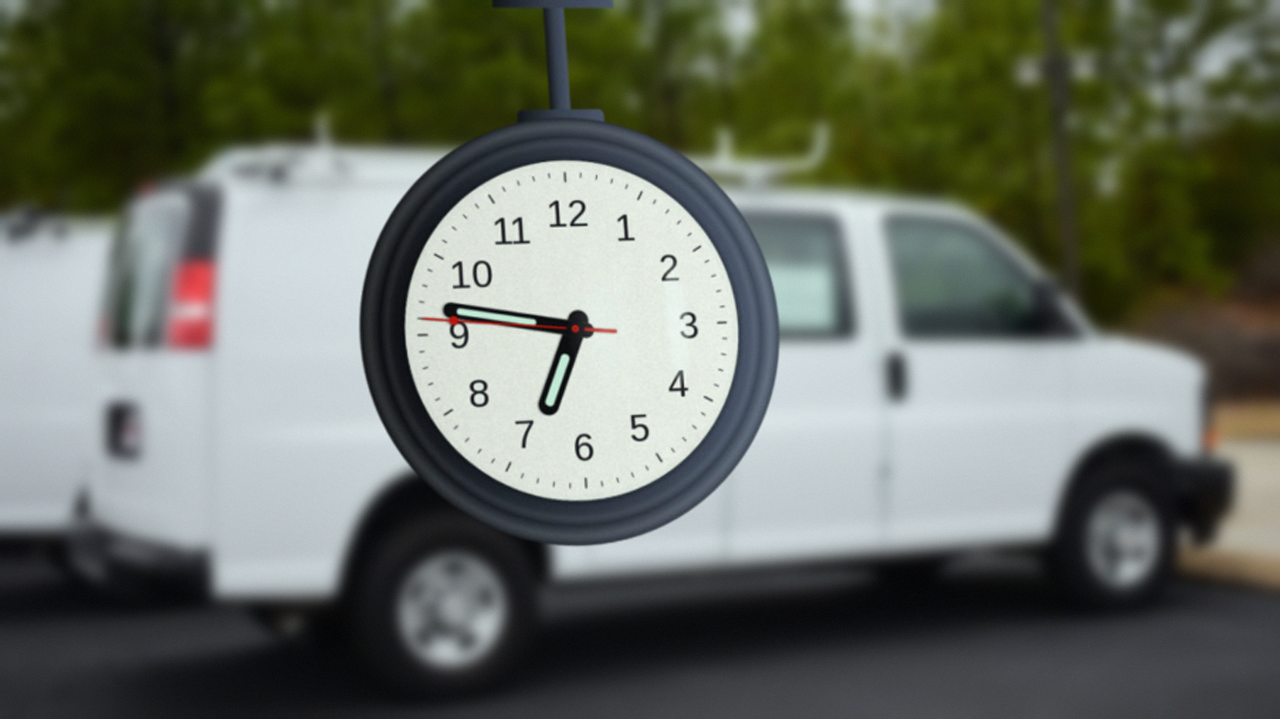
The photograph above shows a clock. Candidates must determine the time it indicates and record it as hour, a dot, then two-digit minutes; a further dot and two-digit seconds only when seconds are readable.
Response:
6.46.46
